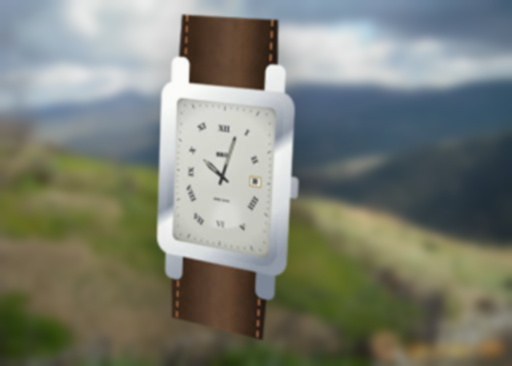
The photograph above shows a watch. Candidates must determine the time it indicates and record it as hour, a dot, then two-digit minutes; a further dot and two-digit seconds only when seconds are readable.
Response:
10.03
